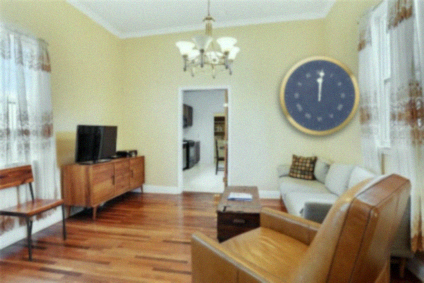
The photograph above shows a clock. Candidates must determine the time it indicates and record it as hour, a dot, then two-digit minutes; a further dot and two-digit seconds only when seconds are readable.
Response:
12.01
